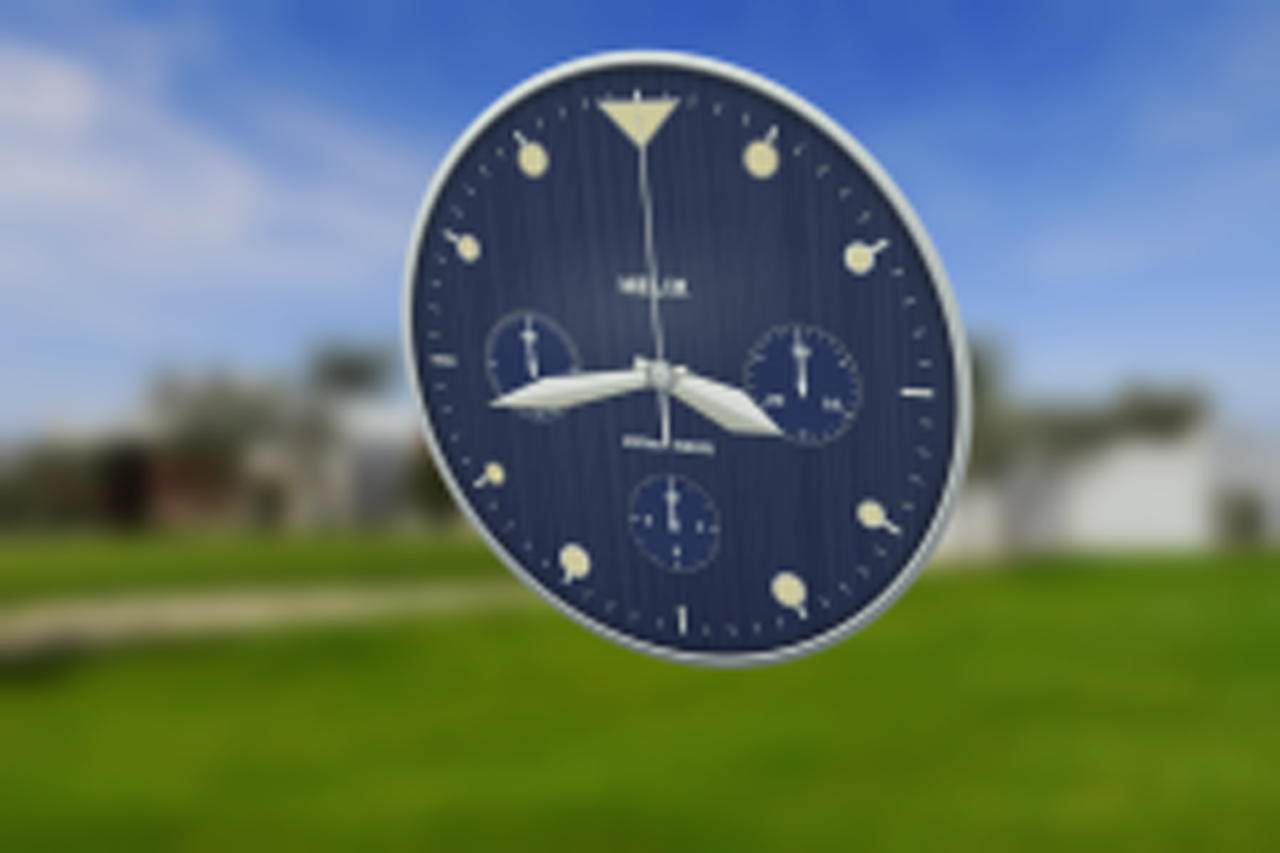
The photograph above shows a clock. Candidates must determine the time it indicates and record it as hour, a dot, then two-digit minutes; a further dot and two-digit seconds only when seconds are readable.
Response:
3.43
